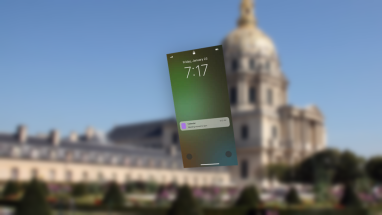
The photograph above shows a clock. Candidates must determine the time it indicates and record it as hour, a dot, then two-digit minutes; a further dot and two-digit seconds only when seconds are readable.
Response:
7.17
